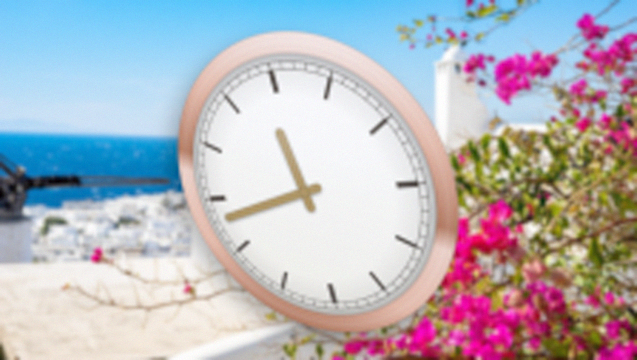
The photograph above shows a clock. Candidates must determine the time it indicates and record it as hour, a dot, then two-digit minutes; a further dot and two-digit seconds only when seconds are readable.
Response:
11.43
